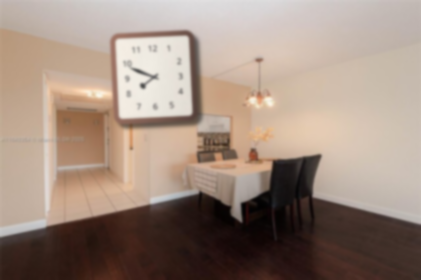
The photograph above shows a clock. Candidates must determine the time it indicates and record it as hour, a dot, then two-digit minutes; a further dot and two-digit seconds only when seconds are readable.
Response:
7.49
